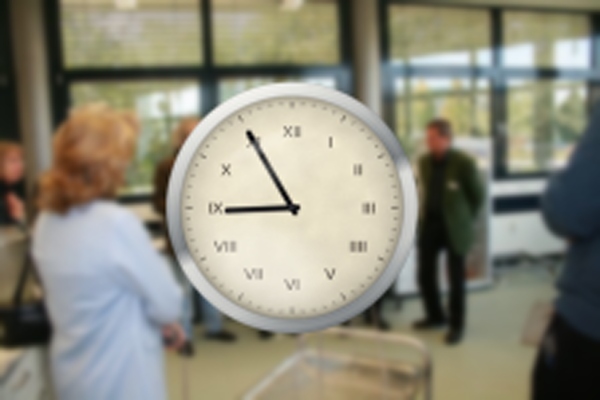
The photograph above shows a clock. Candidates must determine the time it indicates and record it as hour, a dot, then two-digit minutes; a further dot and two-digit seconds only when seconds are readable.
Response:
8.55
